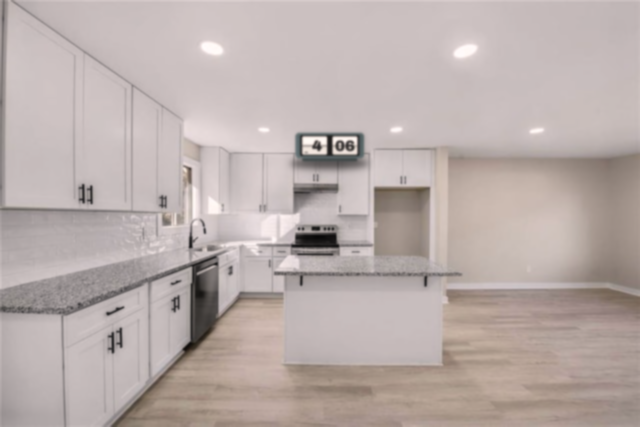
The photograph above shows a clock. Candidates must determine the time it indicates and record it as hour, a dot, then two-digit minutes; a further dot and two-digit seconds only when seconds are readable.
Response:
4.06
